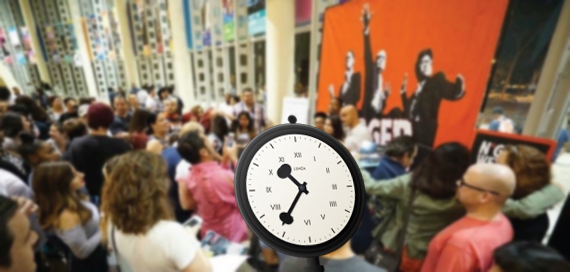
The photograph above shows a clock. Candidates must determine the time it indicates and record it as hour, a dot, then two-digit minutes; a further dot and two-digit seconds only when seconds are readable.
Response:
10.36
